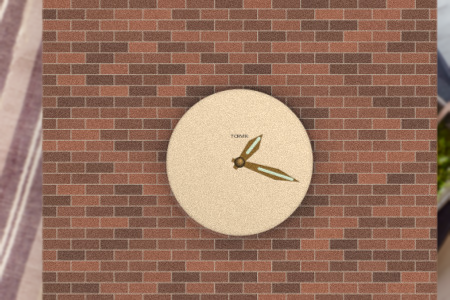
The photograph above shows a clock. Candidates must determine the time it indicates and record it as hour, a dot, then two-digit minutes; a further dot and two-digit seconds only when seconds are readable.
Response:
1.18
